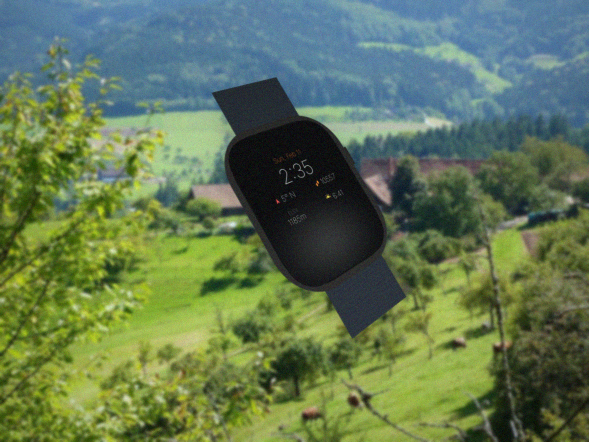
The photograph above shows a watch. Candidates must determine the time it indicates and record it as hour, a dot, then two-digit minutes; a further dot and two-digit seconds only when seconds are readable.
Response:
2.35
